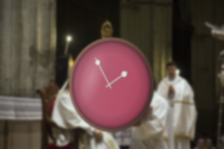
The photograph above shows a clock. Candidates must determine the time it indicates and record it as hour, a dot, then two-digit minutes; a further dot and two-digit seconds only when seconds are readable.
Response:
1.55
